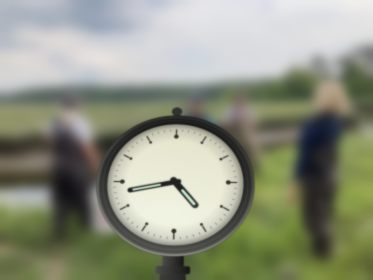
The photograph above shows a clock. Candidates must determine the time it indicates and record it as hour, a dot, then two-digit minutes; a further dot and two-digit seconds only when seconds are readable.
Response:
4.43
